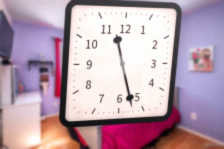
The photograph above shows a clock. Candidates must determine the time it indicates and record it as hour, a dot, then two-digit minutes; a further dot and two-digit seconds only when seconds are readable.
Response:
11.27
